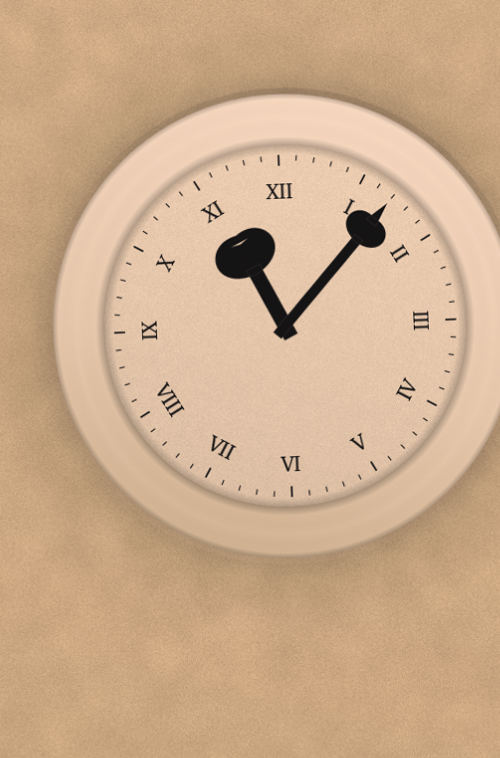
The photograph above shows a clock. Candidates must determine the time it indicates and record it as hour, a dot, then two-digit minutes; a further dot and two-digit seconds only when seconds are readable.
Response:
11.07
